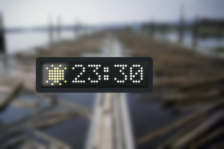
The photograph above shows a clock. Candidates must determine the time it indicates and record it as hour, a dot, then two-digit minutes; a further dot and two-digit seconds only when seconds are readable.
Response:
23.30
